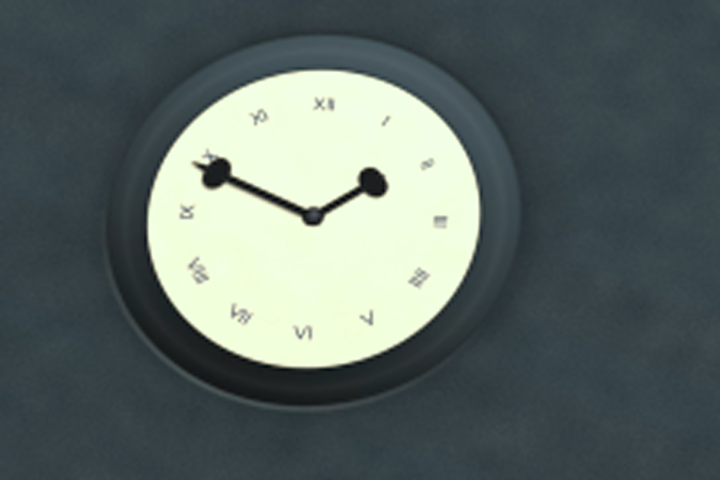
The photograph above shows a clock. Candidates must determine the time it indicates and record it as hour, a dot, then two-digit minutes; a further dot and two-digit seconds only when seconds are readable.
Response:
1.49
